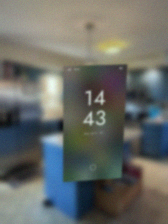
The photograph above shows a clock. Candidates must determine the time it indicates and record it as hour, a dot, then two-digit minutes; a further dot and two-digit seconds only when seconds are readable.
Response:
14.43
